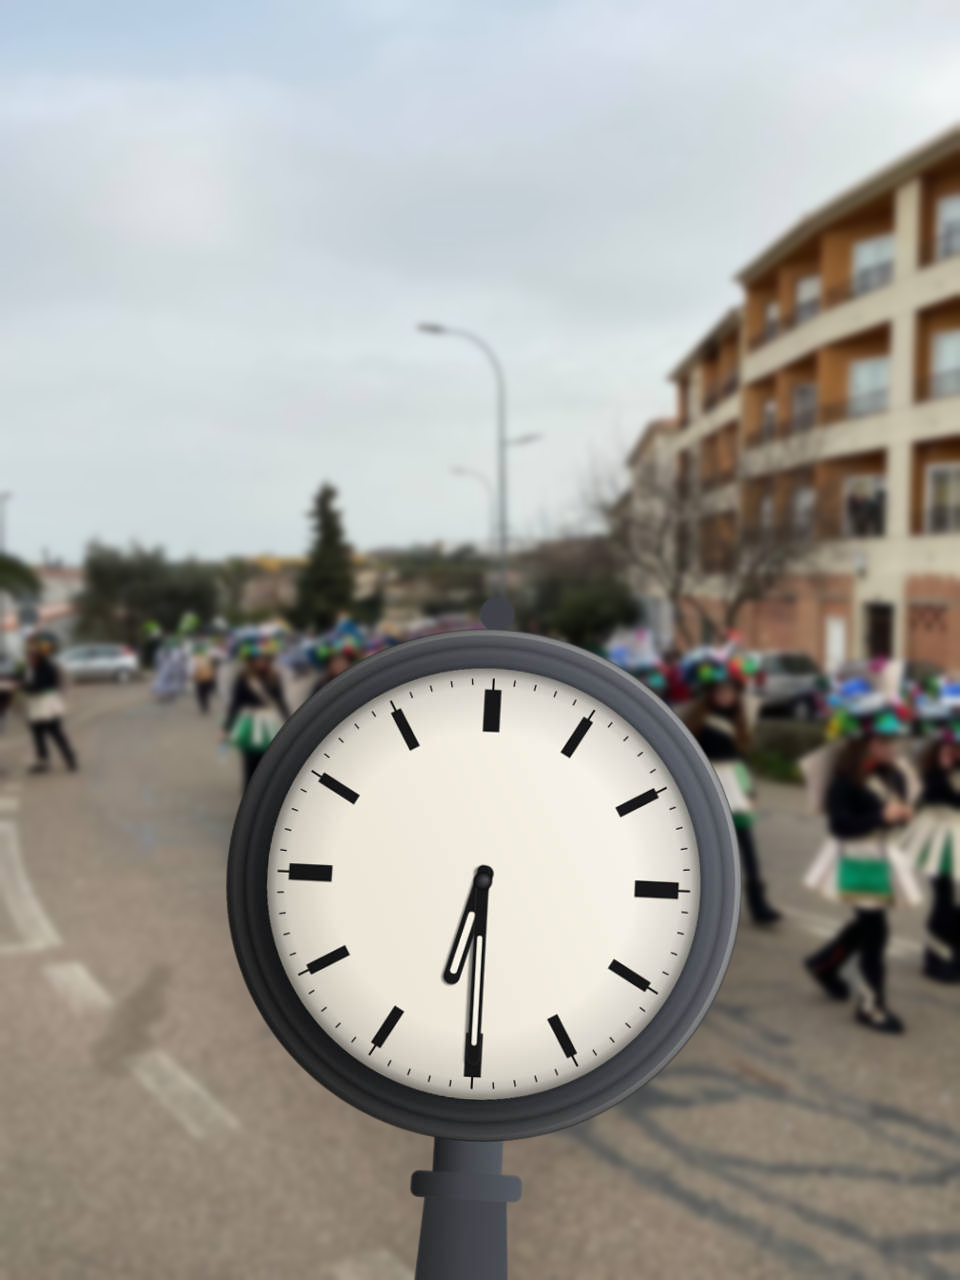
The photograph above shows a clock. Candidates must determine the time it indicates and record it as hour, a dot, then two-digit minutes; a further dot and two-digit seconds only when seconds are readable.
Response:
6.30
